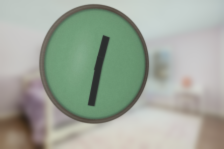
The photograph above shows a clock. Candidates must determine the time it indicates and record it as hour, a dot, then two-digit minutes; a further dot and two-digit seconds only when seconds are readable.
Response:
12.32
